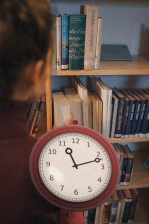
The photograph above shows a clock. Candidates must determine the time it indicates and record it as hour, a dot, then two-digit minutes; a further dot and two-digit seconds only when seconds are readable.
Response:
11.12
